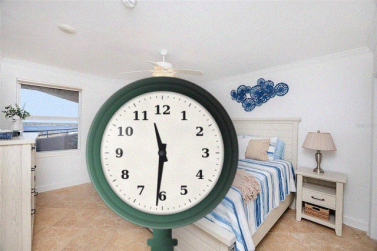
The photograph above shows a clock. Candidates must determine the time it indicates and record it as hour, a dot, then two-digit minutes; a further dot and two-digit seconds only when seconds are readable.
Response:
11.31
